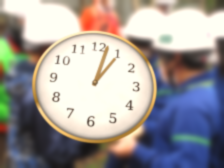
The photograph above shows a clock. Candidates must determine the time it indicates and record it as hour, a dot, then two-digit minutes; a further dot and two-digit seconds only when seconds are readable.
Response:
1.02
